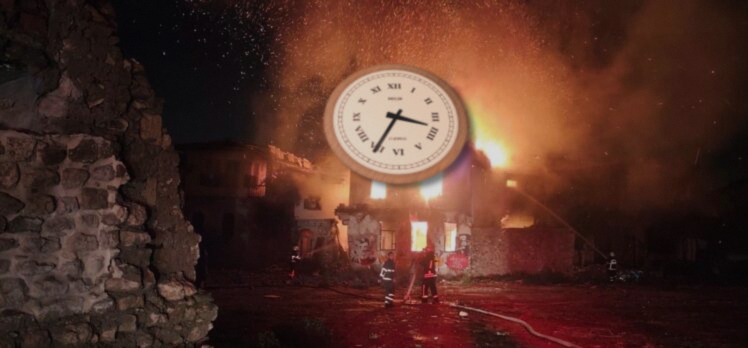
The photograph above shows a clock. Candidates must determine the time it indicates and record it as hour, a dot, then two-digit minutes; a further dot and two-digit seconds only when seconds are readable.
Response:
3.35
